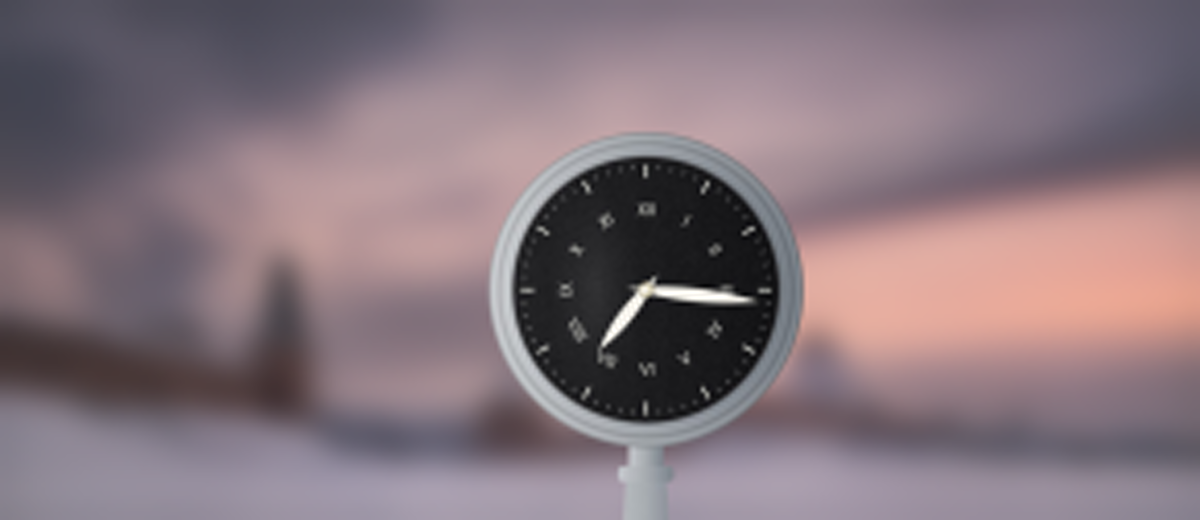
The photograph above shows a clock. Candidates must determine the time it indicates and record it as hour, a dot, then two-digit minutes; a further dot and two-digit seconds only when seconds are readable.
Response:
7.16
